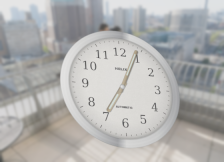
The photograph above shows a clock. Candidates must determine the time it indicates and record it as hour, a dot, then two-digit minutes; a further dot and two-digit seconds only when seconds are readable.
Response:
7.04
